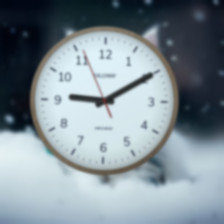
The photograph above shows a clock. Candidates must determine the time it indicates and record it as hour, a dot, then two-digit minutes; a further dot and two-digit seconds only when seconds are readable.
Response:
9.09.56
